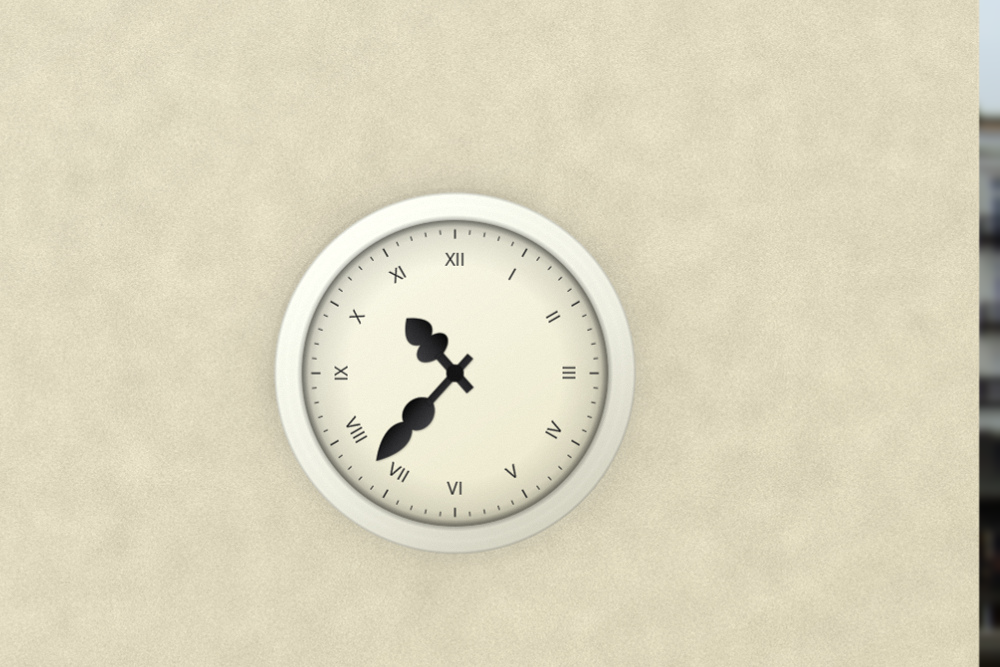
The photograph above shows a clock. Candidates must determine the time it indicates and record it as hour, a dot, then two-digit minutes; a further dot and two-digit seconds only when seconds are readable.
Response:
10.37
